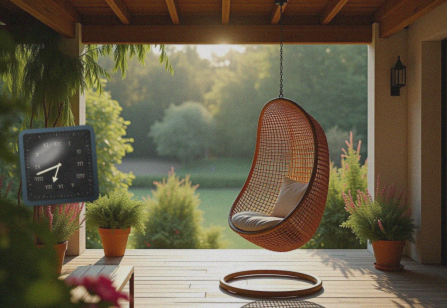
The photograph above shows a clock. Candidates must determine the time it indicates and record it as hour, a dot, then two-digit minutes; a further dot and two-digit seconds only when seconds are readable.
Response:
6.42
